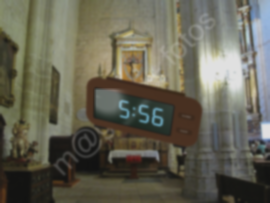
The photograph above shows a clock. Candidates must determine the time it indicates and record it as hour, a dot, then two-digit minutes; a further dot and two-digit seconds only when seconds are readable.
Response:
5.56
